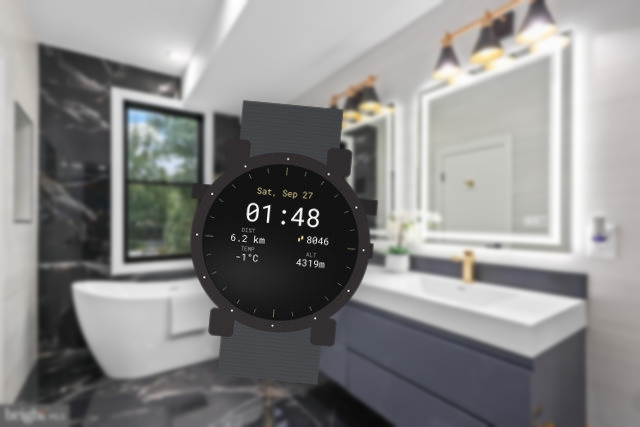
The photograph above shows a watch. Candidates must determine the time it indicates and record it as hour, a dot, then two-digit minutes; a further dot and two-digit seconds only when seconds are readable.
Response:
1.48
